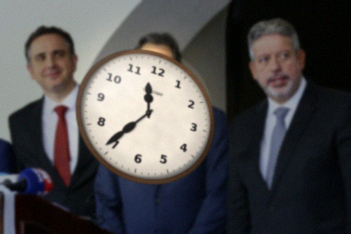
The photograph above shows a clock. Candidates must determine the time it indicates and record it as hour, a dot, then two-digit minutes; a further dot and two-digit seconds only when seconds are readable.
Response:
11.36
